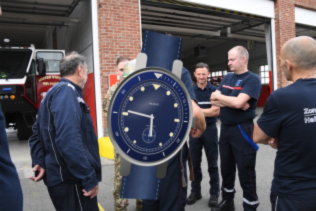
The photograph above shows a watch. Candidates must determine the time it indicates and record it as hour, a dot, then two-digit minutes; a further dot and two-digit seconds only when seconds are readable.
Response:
5.46
